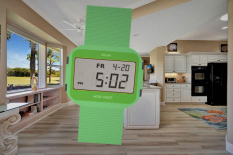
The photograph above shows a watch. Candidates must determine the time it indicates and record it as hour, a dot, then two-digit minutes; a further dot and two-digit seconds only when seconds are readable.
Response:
5.02
